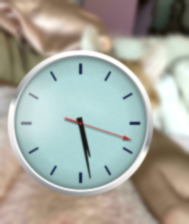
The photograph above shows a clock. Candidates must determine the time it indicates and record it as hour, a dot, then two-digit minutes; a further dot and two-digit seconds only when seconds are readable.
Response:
5.28.18
